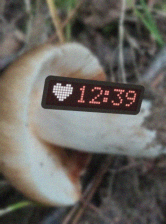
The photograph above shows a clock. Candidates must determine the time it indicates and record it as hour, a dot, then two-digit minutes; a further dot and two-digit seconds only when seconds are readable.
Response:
12.39
